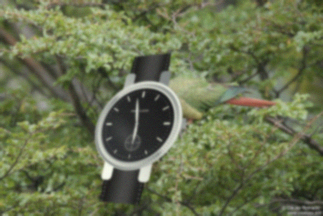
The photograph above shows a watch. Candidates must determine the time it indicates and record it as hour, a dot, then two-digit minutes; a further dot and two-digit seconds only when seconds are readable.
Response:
5.58
